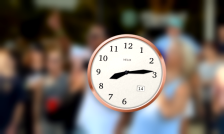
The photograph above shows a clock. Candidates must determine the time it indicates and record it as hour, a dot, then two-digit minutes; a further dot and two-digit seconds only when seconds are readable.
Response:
8.14
